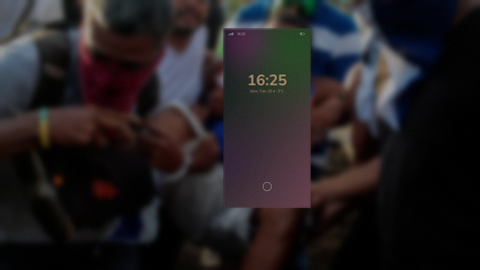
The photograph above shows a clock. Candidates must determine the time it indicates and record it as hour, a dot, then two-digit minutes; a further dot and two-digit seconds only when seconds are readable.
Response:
16.25
